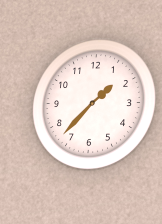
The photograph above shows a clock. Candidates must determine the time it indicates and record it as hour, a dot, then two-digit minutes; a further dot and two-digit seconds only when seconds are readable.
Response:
1.37
